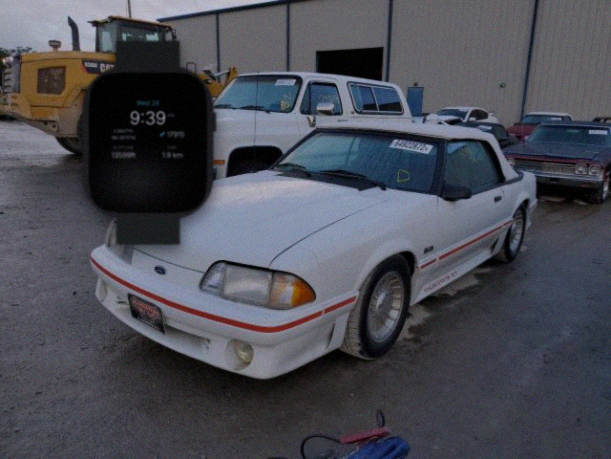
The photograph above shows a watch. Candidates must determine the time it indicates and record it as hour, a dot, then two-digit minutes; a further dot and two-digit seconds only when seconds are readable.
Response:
9.39
